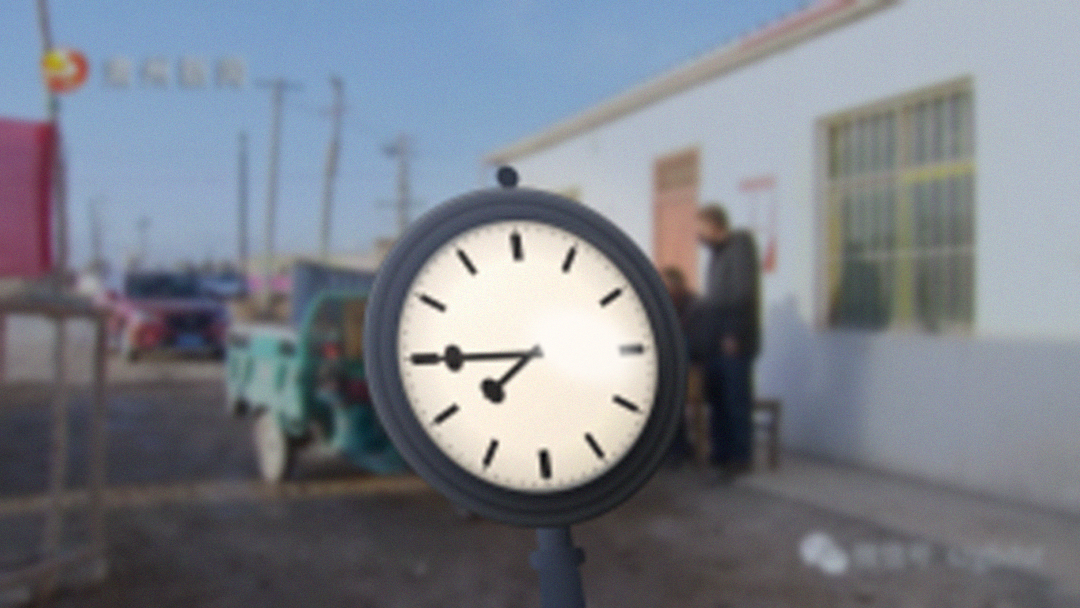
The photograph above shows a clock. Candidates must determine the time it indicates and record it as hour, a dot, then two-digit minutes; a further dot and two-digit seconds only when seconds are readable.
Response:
7.45
